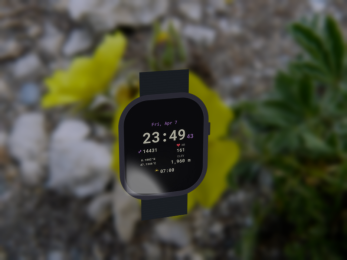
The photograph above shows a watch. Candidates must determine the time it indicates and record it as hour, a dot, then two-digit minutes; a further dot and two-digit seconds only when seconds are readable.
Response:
23.49
